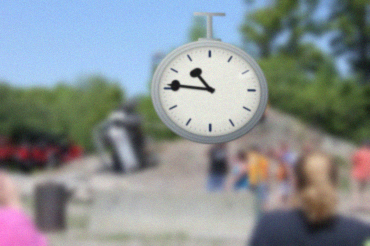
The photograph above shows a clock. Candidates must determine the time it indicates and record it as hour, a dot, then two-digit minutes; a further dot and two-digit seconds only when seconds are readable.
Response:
10.46
